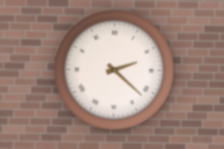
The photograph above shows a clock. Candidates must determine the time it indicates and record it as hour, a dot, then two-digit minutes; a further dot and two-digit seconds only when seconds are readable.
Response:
2.22
